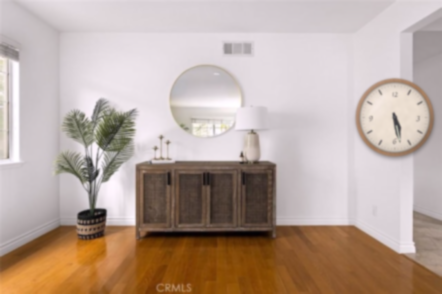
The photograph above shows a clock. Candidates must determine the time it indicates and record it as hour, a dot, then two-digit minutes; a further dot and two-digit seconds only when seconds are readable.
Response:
5.28
